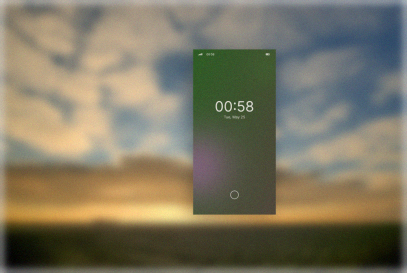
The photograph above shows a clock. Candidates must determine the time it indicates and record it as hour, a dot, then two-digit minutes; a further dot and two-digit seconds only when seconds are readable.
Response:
0.58
